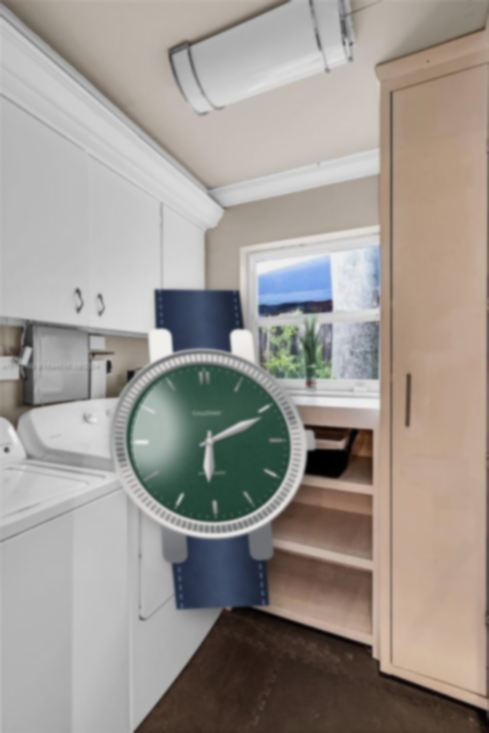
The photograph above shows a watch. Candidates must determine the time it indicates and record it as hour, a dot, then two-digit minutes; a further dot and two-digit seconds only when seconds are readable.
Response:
6.11
